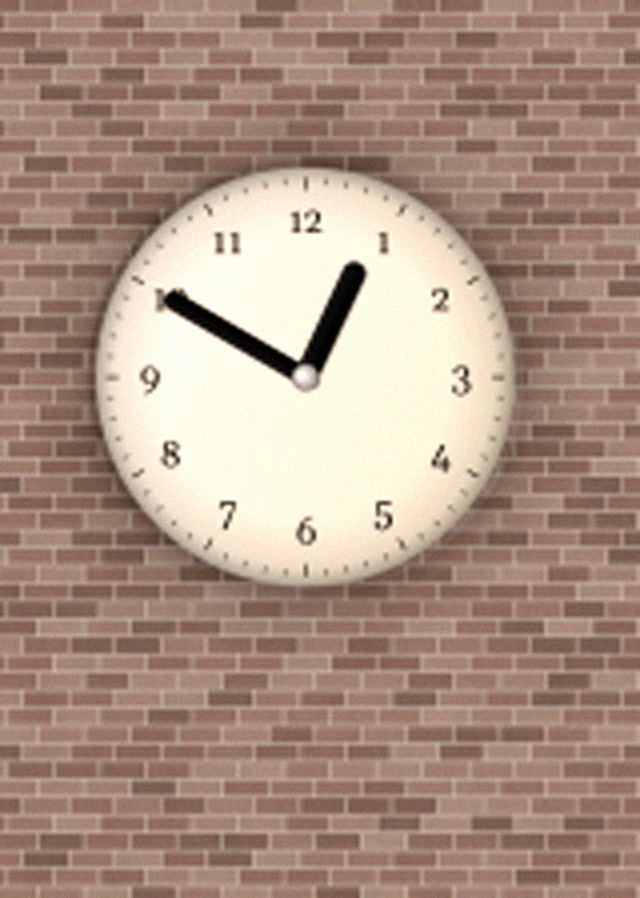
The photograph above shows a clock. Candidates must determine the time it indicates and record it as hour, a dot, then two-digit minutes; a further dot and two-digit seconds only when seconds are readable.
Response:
12.50
